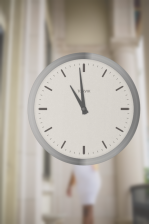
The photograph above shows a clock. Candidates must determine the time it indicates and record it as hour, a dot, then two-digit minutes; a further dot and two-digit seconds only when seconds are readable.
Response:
10.59
